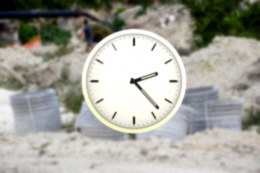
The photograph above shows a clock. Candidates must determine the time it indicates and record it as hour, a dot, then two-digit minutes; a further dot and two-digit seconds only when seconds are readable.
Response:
2.23
